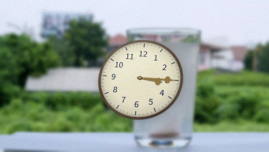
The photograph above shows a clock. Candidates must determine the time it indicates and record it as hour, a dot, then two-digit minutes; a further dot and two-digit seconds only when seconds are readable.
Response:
3.15
